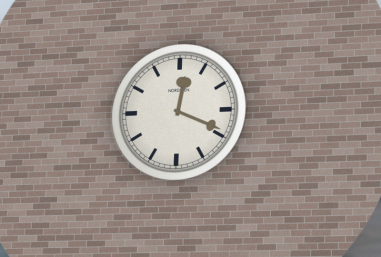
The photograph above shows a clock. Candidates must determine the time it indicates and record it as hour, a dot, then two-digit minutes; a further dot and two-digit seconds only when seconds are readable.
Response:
12.19
